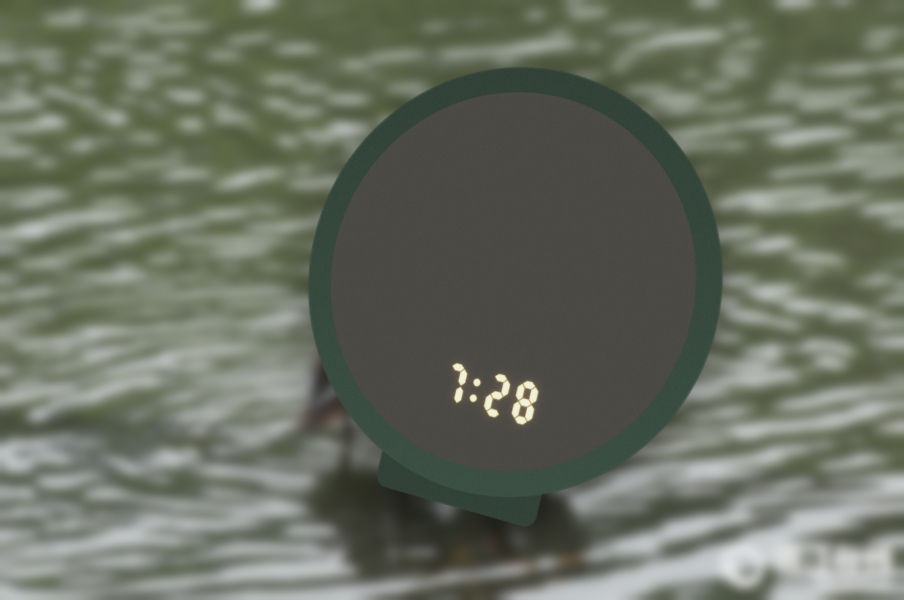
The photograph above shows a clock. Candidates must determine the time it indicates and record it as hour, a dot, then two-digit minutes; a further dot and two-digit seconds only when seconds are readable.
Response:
7.28
